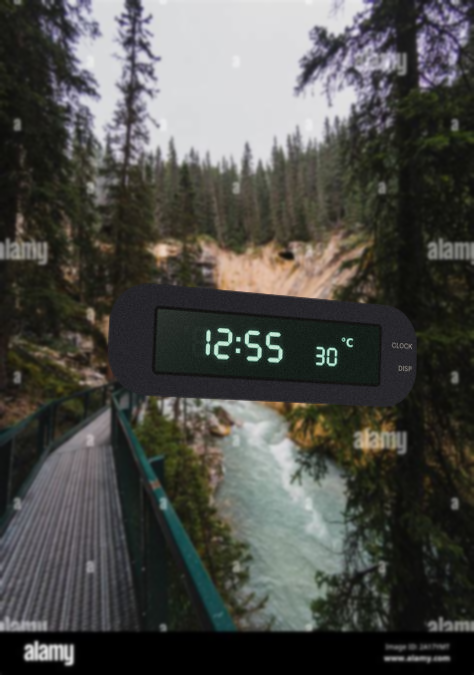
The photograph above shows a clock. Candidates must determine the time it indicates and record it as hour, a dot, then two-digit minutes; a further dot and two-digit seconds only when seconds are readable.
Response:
12.55
